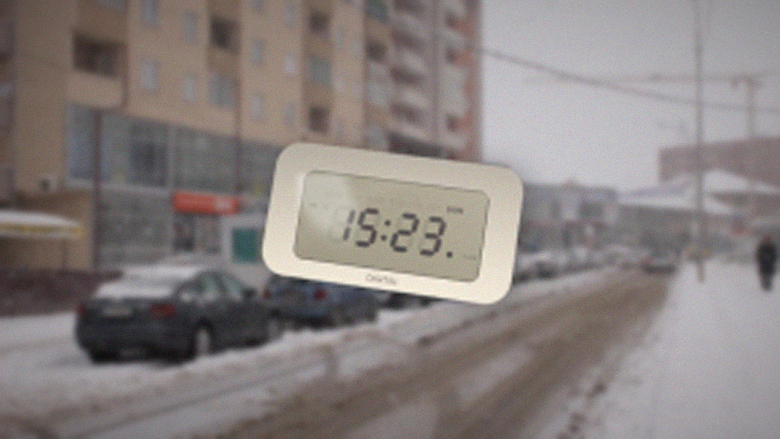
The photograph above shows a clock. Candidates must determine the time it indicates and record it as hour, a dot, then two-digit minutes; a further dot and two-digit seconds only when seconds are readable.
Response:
15.23
